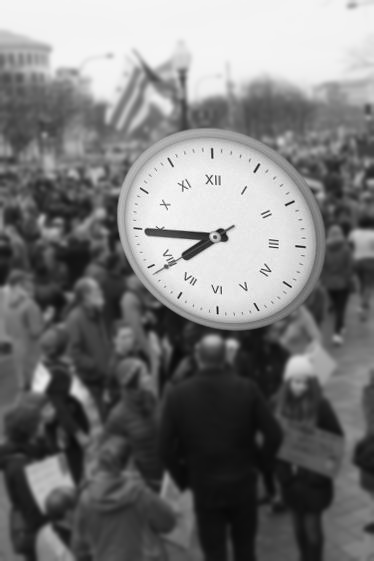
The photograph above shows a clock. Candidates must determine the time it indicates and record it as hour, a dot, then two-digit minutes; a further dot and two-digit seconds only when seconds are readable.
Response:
7.44.39
